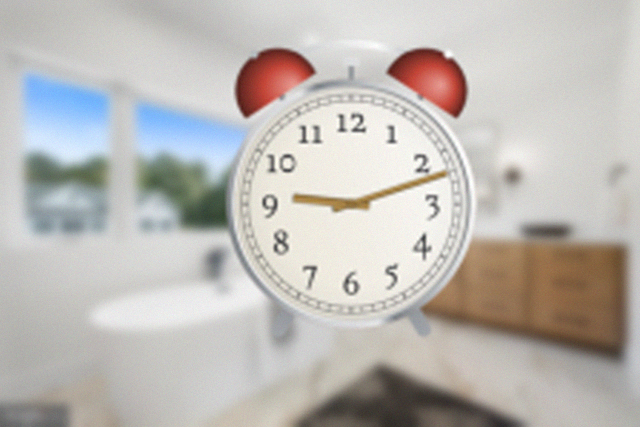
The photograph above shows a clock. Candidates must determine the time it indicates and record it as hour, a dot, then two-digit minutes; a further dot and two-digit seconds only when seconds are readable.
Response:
9.12
